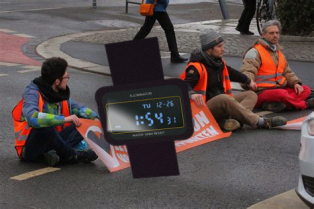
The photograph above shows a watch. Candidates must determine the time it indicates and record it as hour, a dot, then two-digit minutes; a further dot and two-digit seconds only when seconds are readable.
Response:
1.54.31
